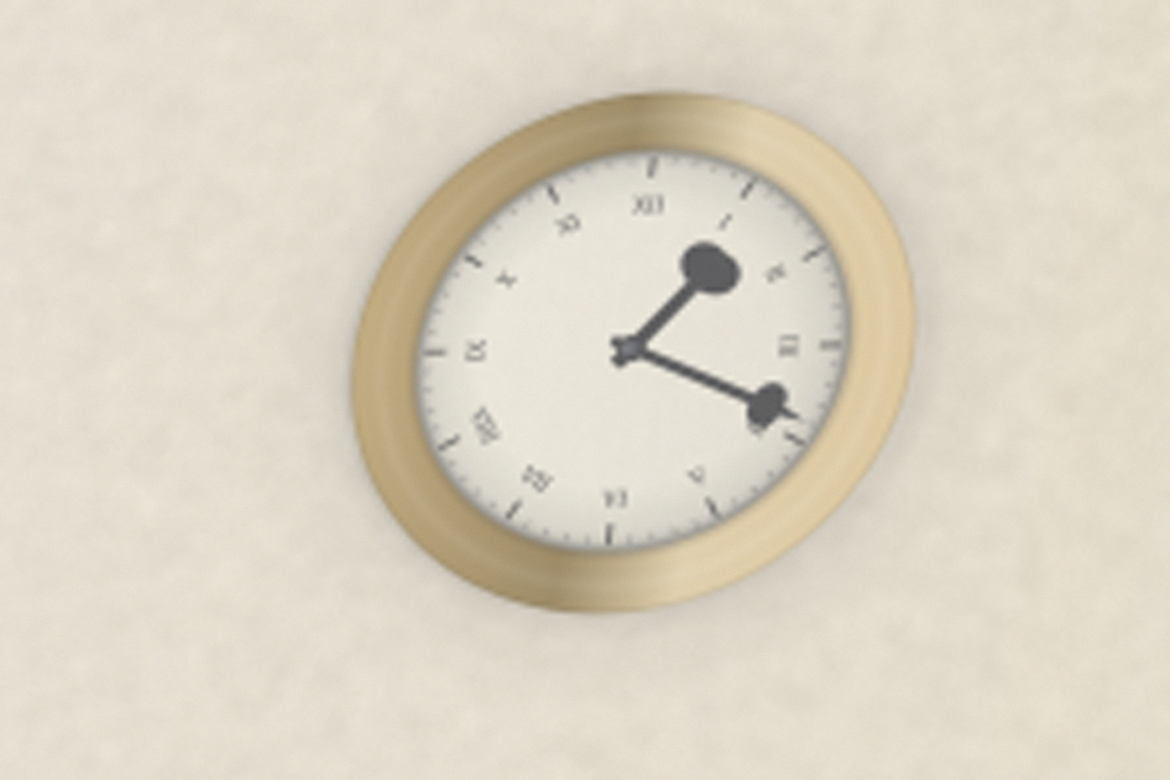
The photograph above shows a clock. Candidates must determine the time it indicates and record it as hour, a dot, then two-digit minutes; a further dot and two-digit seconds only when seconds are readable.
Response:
1.19
